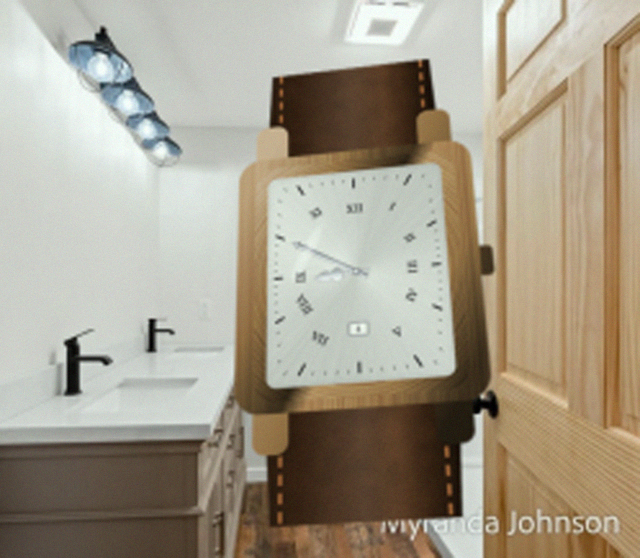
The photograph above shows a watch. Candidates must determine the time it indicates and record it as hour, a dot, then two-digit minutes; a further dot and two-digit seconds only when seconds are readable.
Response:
8.50
